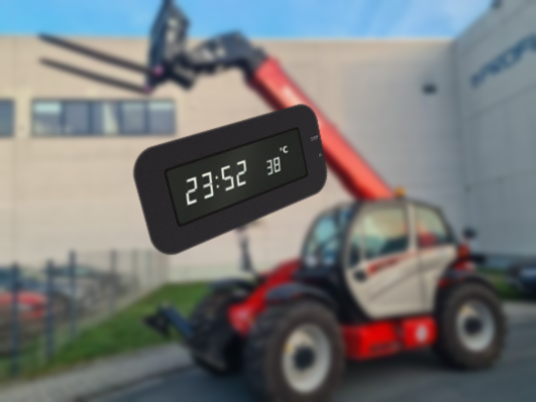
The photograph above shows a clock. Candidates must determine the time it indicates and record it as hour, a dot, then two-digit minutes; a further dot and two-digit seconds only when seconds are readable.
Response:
23.52
